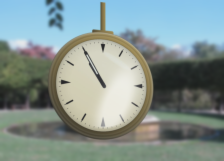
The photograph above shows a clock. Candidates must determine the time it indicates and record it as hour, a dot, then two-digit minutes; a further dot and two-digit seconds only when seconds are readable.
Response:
10.55
